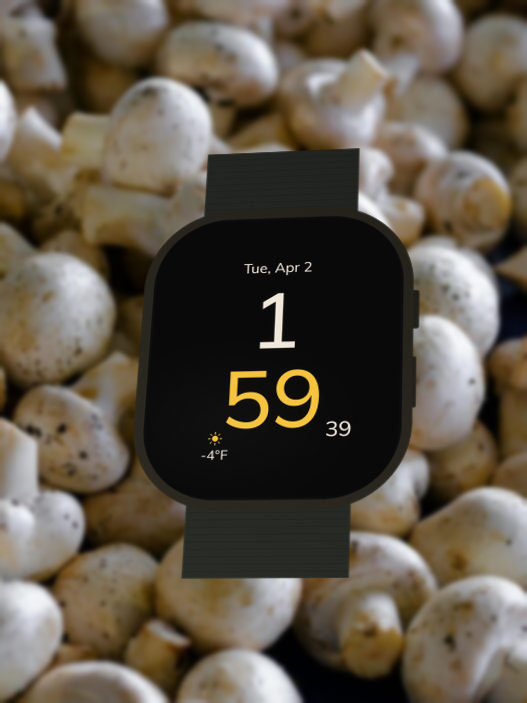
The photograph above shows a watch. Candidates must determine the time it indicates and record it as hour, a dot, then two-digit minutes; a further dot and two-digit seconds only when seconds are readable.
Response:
1.59.39
